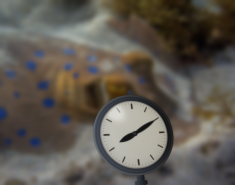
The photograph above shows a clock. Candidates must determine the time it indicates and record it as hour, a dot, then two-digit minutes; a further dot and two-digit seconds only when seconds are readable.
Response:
8.10
